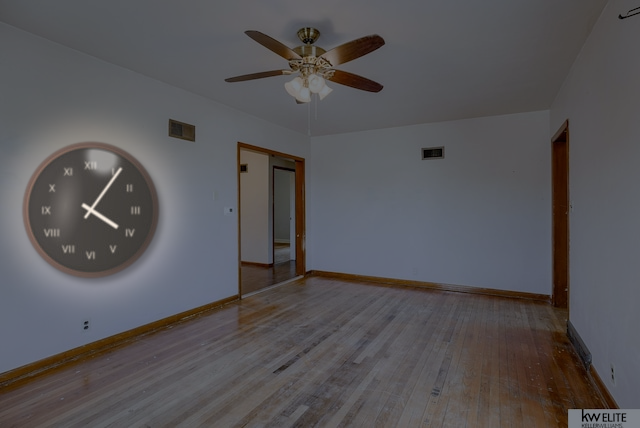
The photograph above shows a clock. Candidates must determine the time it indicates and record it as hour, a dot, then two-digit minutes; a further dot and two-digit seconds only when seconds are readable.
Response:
4.06
